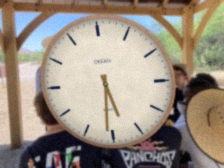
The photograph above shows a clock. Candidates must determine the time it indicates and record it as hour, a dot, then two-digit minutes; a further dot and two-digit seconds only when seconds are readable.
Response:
5.31
